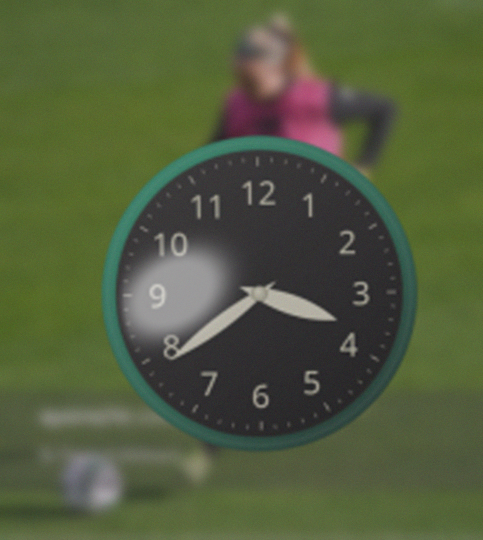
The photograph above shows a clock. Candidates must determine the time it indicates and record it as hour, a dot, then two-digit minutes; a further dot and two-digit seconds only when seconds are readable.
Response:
3.39
